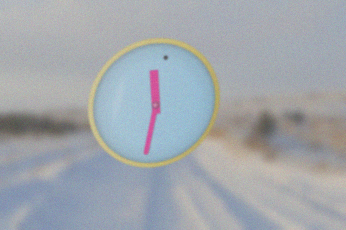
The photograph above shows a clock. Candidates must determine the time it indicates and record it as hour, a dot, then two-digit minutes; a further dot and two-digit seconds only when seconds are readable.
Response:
11.30
